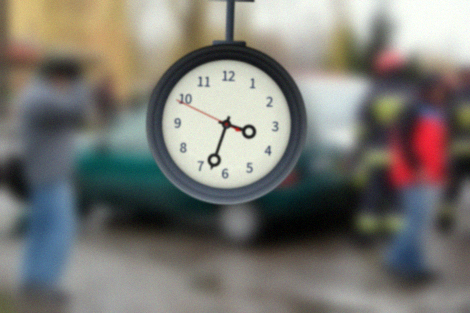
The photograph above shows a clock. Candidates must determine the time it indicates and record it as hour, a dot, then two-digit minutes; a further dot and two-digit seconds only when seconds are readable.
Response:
3.32.49
